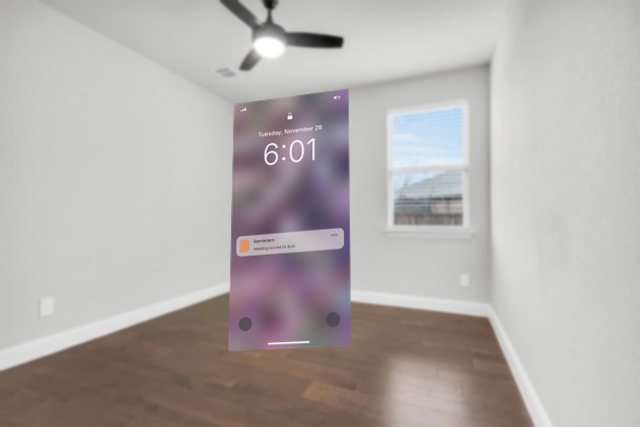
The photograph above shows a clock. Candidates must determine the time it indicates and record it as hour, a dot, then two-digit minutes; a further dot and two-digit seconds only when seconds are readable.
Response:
6.01
